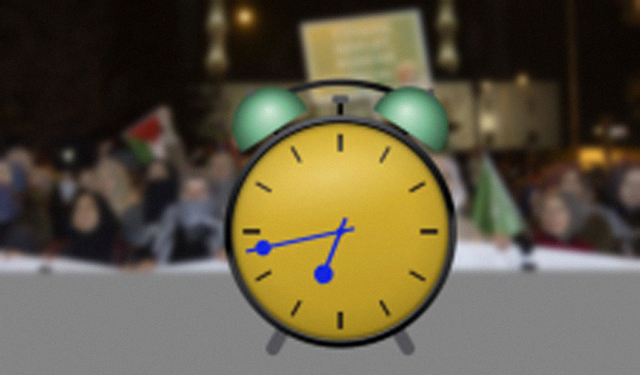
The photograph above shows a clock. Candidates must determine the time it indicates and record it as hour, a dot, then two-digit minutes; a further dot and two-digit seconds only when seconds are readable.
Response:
6.43
